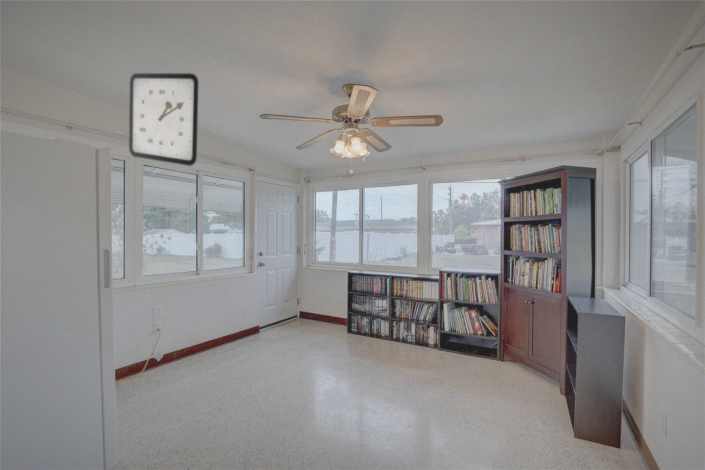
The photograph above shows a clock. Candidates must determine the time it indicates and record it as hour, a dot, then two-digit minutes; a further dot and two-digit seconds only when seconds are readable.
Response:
1.10
